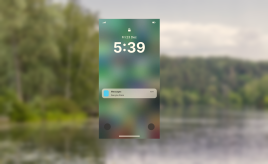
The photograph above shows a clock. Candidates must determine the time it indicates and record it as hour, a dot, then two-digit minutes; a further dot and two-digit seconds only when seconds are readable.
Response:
5.39
